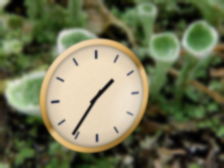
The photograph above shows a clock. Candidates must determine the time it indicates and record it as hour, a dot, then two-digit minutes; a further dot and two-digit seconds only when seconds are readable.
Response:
1.36
